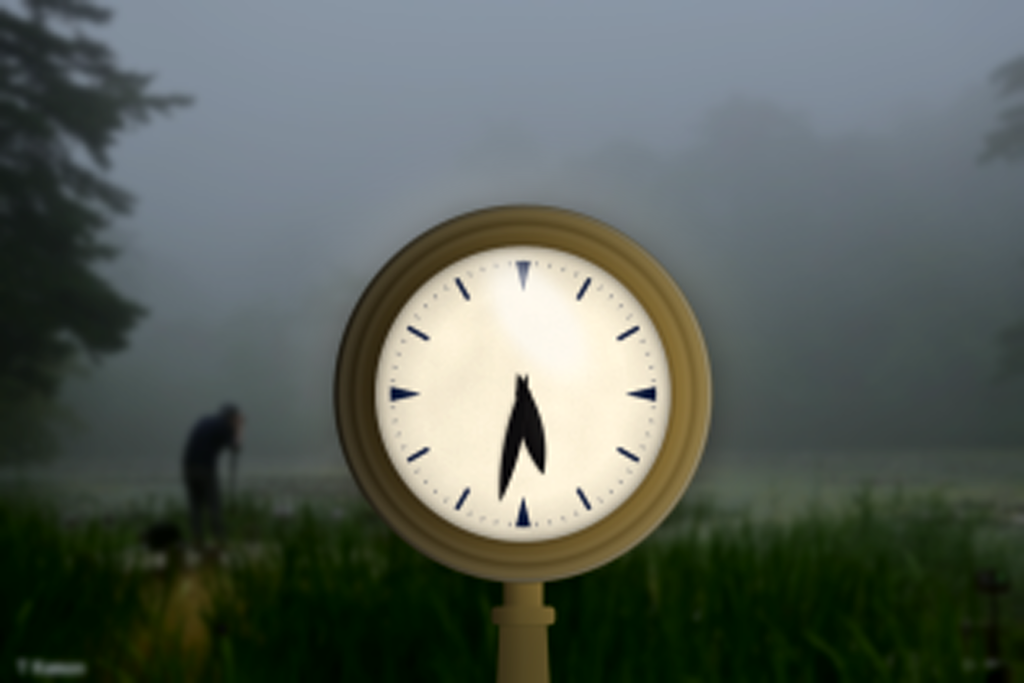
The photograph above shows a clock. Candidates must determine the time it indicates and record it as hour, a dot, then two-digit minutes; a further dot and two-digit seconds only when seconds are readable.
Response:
5.32
